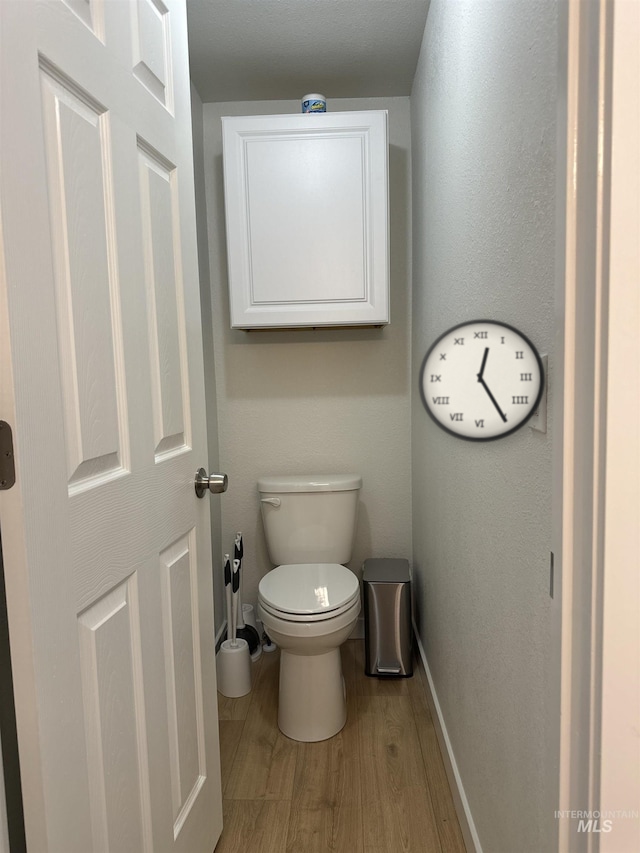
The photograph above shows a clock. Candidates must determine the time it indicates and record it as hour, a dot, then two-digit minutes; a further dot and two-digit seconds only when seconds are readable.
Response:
12.25
